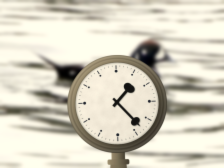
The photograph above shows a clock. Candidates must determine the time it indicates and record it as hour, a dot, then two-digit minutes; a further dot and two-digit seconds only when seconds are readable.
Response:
1.23
